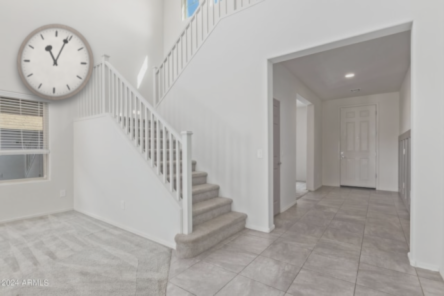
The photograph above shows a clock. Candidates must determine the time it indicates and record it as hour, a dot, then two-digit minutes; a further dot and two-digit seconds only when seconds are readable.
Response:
11.04
